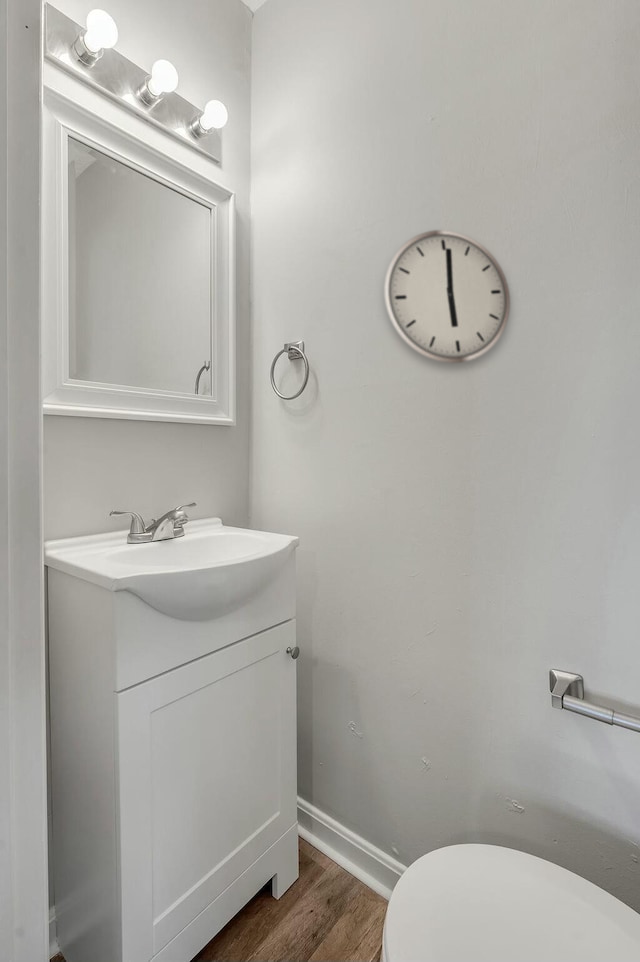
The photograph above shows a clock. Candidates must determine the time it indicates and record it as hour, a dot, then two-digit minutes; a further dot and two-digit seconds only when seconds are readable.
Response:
6.01
